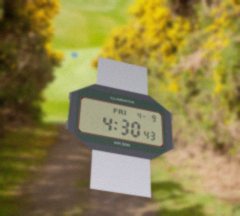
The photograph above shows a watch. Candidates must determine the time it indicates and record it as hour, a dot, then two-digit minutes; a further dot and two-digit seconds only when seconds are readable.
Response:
4.30.43
